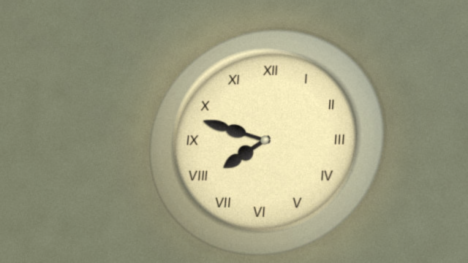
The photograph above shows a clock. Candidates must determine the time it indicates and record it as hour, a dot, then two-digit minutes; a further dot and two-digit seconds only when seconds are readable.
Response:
7.48
